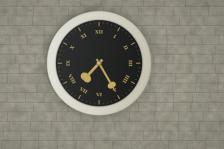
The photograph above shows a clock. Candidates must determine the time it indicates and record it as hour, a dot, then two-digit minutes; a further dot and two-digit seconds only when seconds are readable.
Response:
7.25
